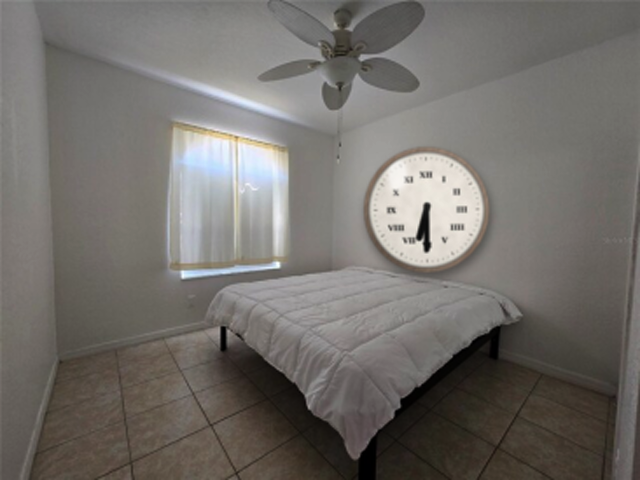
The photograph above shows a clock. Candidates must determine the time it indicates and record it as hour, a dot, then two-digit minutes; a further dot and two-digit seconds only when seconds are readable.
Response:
6.30
